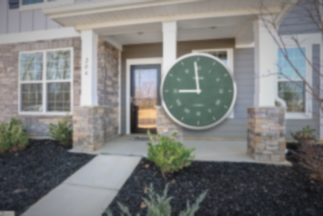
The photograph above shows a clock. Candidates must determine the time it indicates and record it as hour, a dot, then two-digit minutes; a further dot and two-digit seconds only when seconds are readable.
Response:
8.59
